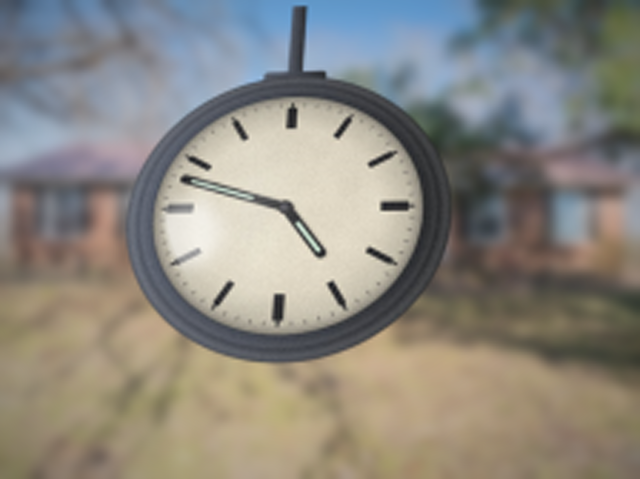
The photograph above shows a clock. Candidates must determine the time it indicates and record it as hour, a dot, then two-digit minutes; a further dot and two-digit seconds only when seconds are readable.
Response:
4.48
